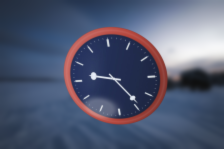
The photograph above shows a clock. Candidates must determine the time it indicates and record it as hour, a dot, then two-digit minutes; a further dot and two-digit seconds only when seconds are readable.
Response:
9.24
